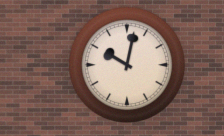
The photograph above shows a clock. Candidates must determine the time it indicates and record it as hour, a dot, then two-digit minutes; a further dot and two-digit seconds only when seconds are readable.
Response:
10.02
